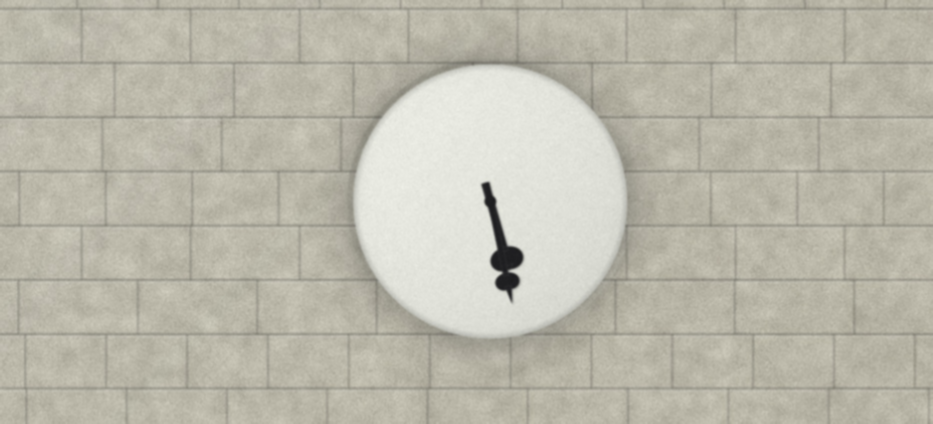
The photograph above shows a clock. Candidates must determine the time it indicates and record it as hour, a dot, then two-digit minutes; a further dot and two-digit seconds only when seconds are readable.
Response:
5.28
